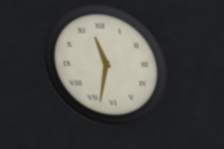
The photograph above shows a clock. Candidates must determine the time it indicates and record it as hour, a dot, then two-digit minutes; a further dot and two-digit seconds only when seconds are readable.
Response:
11.33
